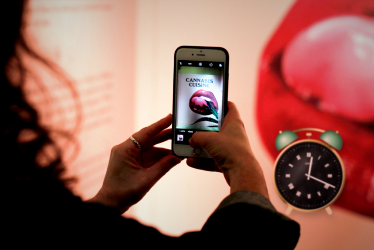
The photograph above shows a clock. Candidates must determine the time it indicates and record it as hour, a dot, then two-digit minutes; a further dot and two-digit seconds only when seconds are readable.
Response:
12.19
